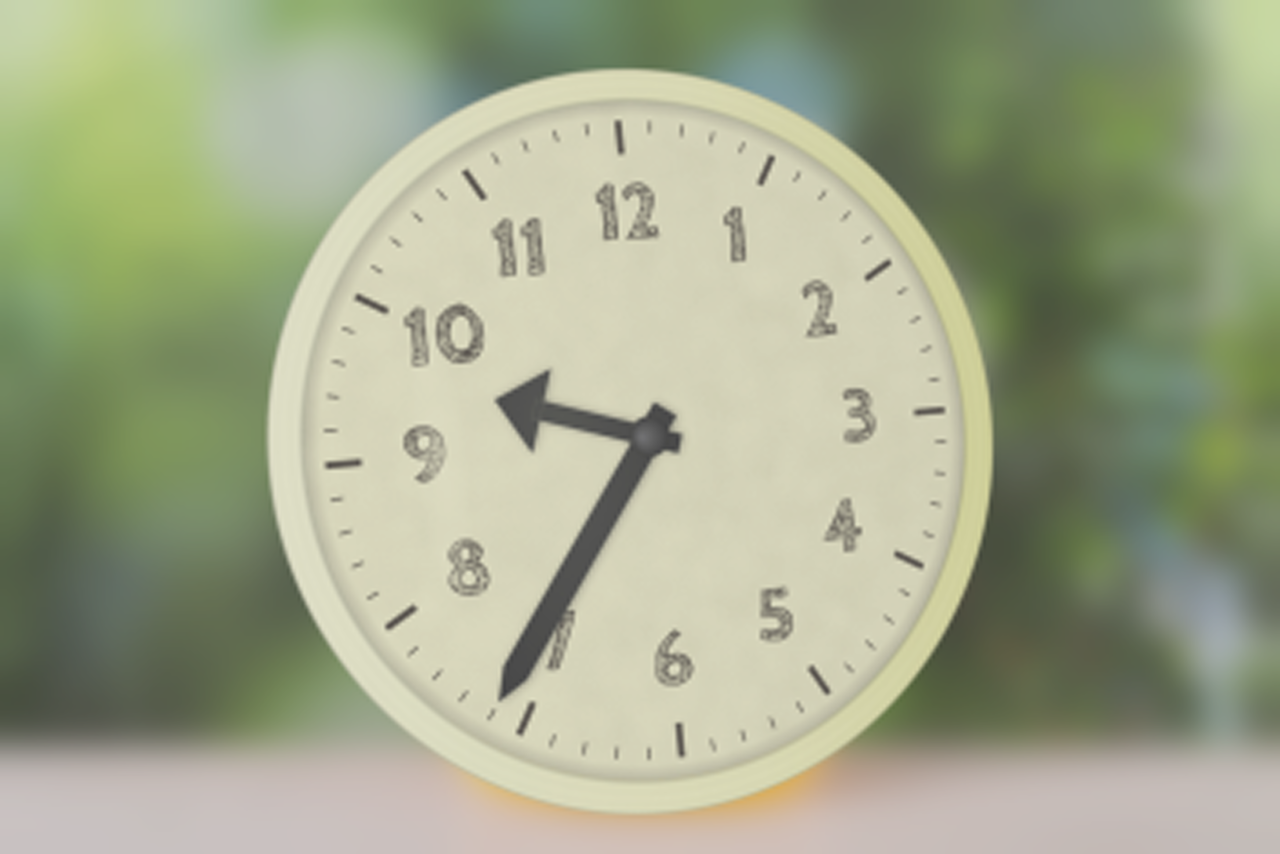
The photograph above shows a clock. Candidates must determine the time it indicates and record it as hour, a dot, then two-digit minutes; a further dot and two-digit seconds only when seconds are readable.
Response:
9.36
